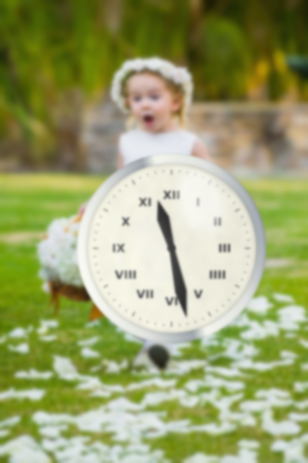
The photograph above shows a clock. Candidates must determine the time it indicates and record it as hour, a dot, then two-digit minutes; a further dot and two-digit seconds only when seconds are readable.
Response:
11.28
